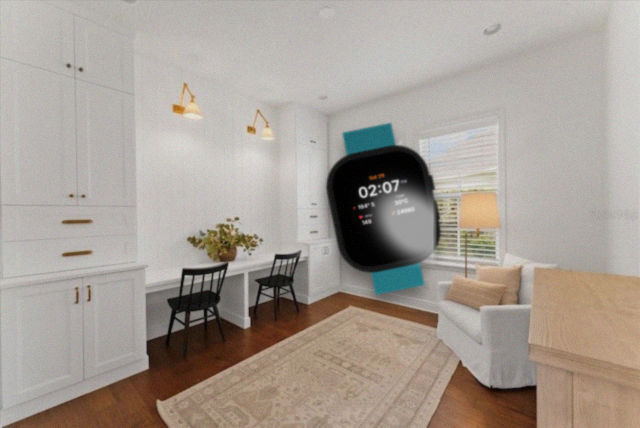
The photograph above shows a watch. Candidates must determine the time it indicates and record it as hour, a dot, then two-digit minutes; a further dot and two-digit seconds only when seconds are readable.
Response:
2.07
